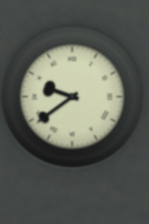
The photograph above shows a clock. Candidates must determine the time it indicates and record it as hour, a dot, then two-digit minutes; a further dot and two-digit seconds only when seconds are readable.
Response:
9.39
